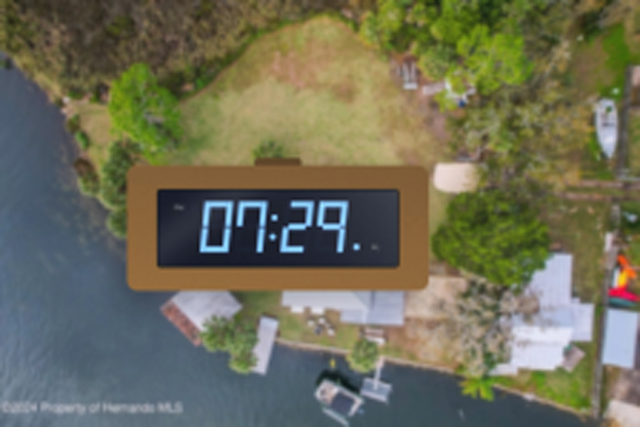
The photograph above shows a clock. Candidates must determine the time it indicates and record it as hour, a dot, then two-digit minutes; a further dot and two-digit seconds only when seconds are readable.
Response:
7.29
